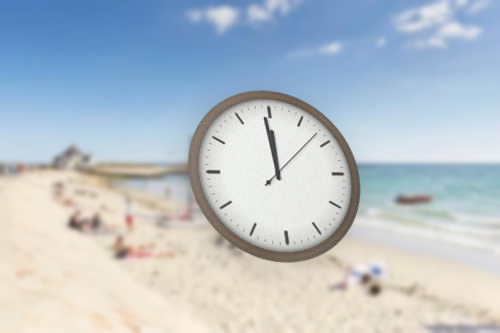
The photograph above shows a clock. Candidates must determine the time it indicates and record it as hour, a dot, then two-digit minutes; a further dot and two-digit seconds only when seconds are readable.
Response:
11.59.08
